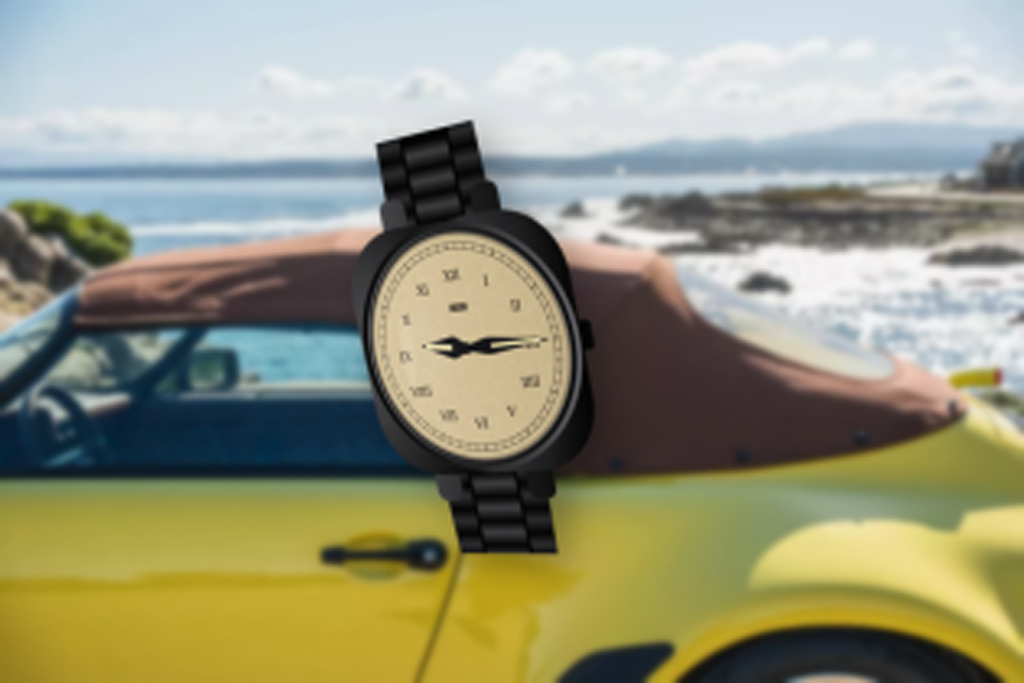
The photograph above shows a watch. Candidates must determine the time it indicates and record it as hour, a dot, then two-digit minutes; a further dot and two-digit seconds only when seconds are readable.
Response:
9.15
